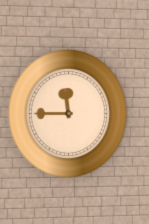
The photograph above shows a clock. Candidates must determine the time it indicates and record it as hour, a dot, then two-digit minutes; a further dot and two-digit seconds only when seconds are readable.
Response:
11.45
